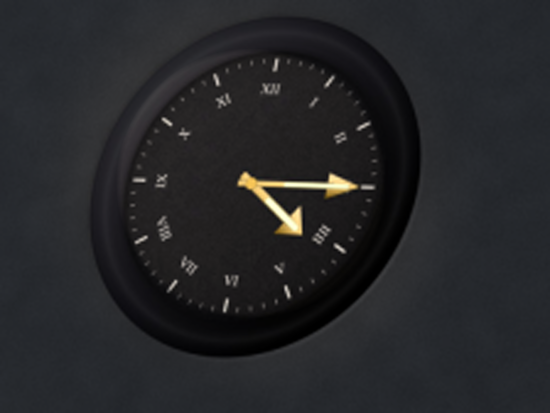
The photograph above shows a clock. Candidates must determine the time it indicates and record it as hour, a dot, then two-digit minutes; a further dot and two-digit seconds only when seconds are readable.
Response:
4.15
